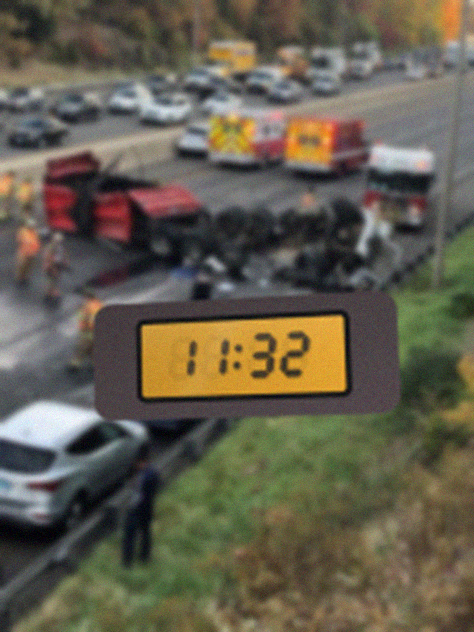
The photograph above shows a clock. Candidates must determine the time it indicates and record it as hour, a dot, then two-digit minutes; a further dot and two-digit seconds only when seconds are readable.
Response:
11.32
